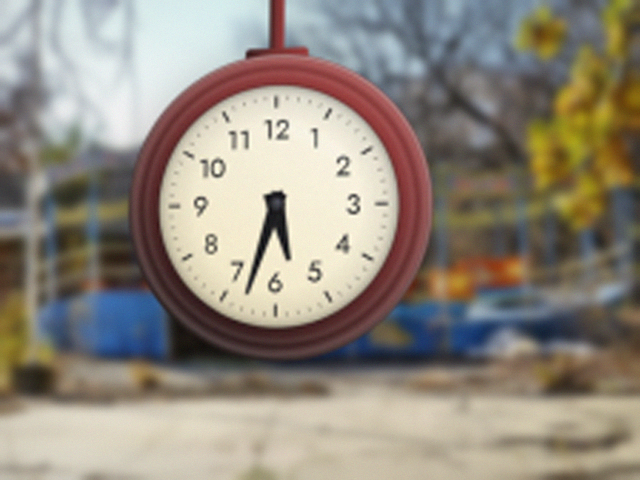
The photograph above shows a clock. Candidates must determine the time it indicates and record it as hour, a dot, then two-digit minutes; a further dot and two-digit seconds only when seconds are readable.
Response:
5.33
